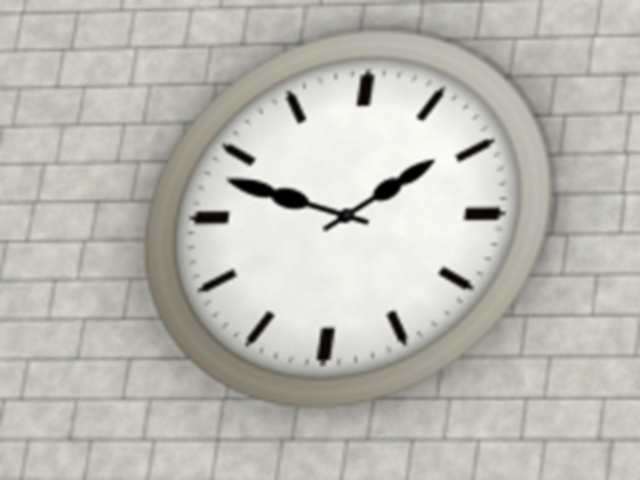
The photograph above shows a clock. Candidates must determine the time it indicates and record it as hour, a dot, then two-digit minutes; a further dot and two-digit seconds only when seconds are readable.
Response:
1.48
